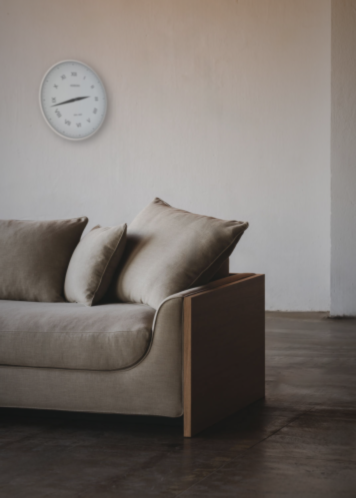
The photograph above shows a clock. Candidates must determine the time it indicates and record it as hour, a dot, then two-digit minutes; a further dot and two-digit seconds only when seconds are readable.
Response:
2.43
